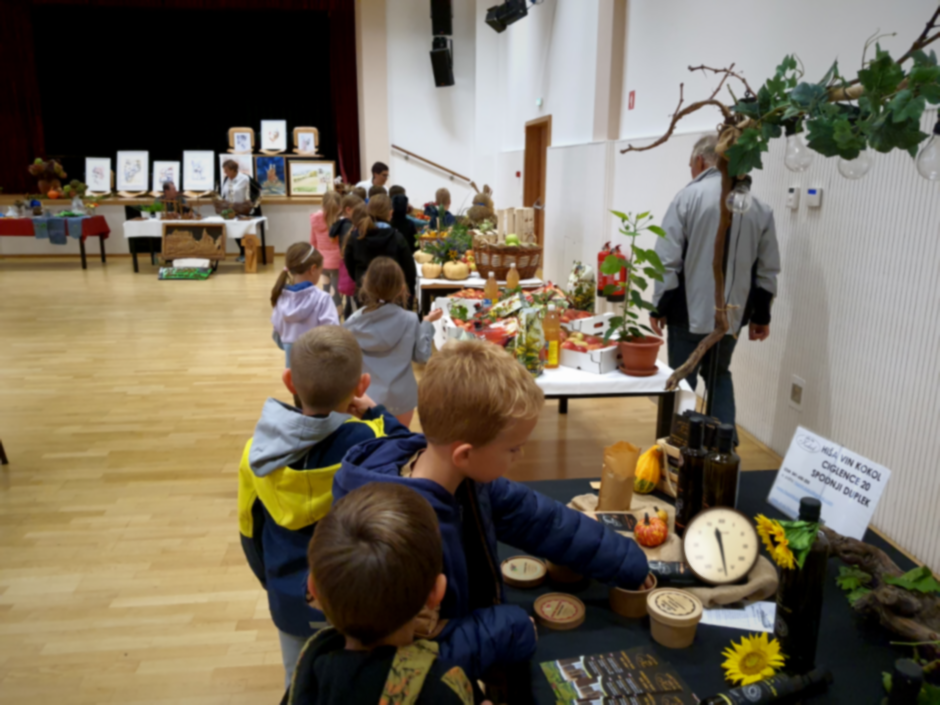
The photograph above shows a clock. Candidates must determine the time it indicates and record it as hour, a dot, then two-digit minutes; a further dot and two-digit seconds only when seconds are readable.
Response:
11.28
